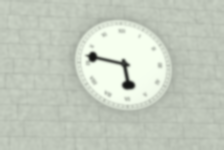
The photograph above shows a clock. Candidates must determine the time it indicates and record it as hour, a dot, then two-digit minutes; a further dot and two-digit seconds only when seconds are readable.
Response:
5.47
